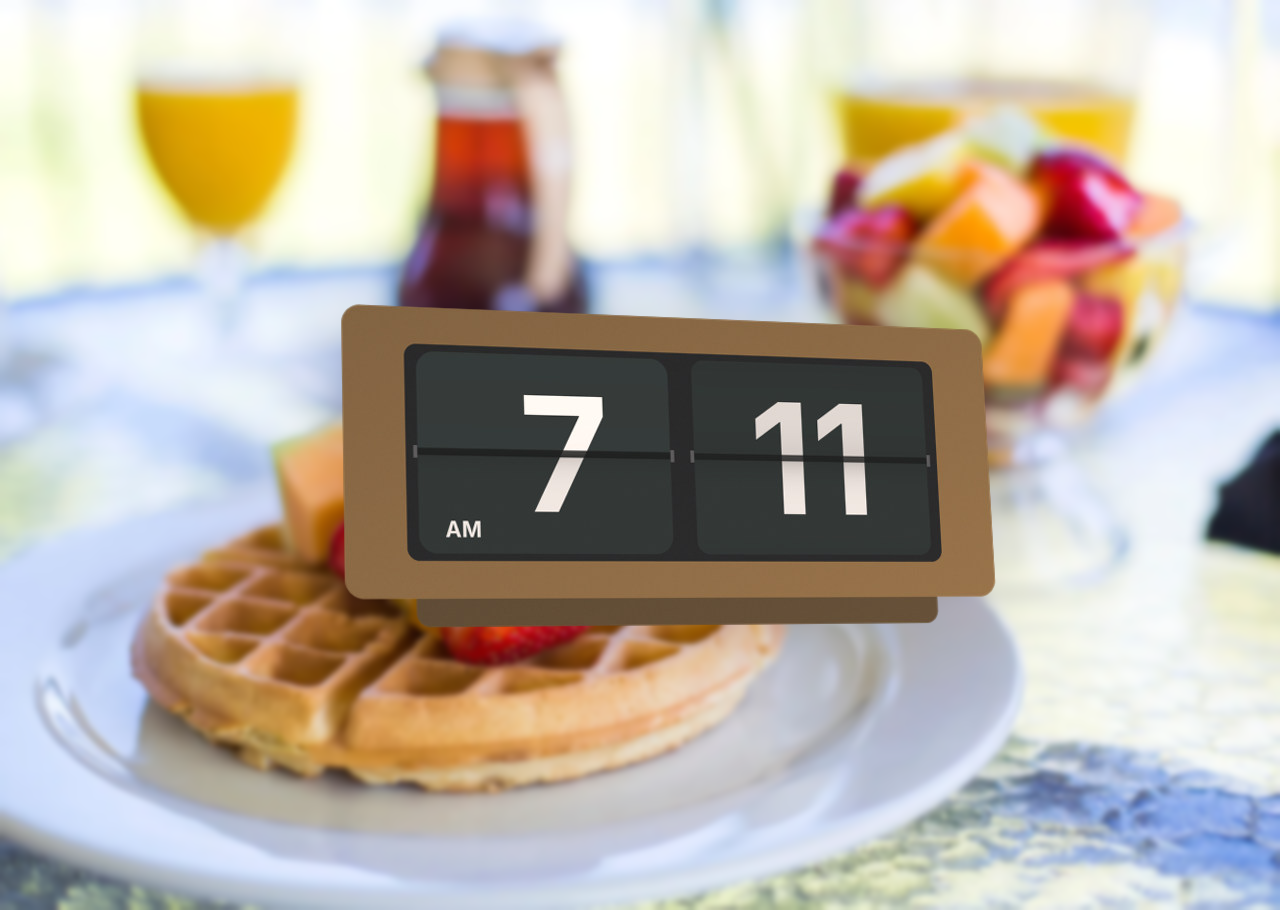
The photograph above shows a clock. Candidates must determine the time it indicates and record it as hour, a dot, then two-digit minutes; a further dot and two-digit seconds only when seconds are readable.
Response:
7.11
